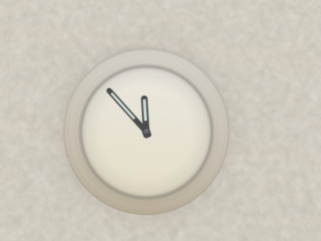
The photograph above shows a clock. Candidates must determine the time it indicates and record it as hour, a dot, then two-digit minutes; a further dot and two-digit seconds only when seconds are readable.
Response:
11.53
